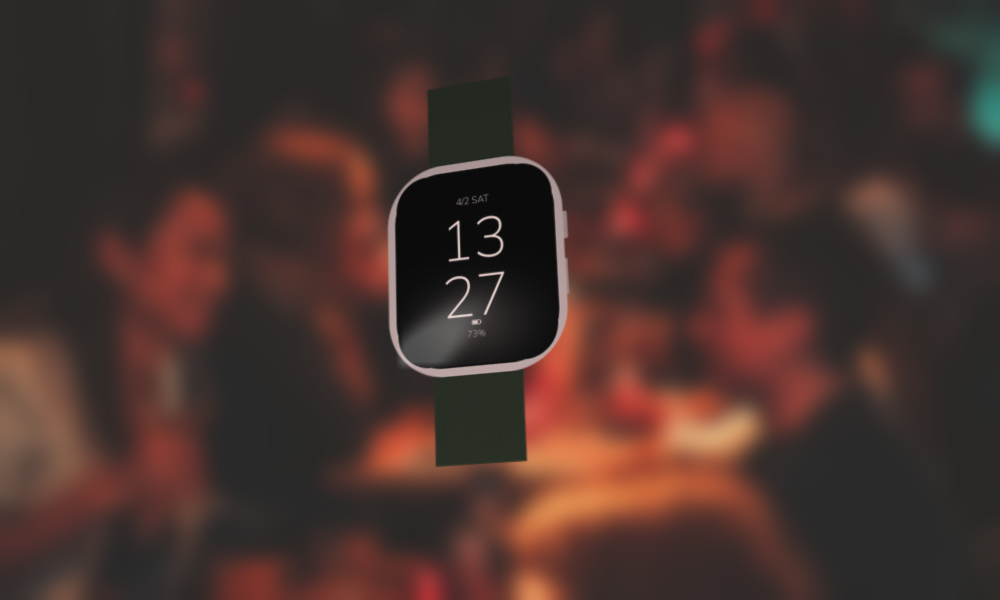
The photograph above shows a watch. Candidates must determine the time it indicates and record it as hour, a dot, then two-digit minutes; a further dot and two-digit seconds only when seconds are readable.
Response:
13.27
